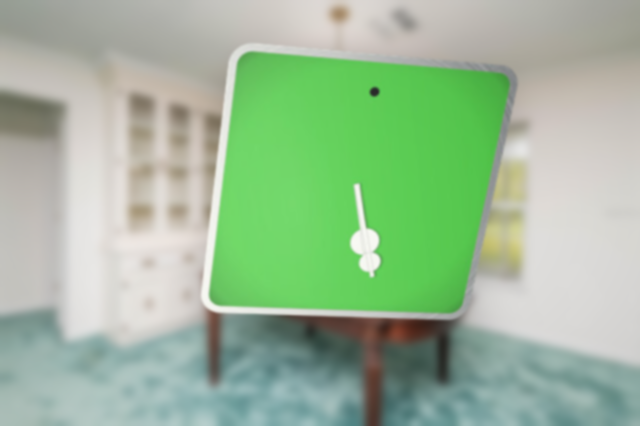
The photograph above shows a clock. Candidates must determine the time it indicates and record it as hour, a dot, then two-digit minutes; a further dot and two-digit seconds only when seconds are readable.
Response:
5.27
